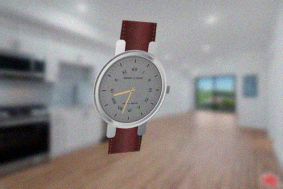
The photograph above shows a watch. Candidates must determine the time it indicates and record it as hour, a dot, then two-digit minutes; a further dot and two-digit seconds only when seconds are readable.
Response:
8.33
